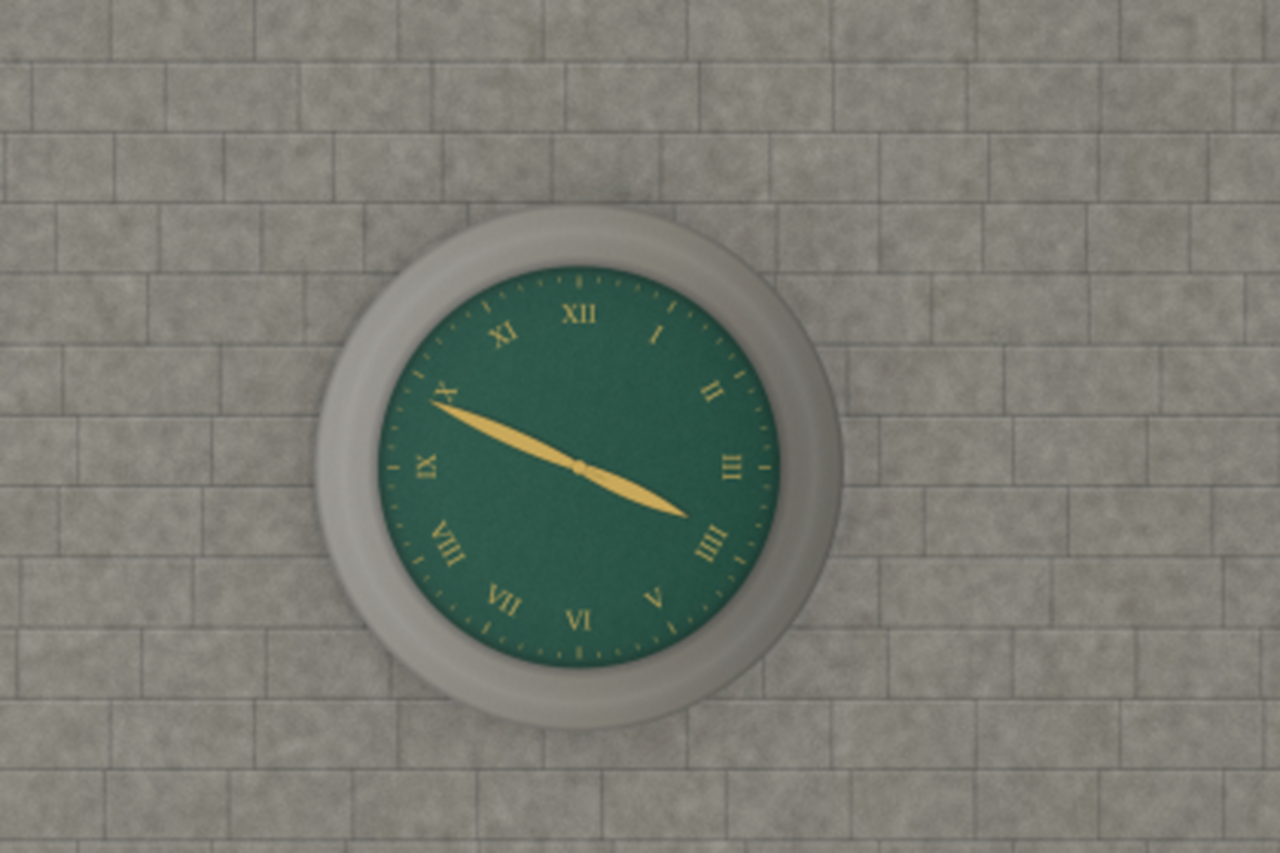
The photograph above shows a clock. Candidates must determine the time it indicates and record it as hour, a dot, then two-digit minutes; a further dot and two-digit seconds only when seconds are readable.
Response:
3.49
